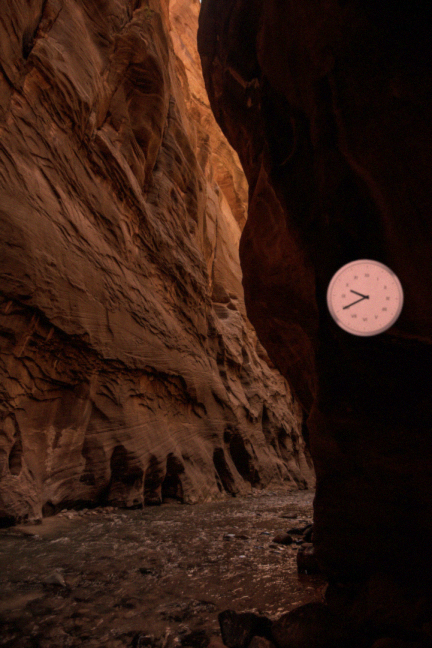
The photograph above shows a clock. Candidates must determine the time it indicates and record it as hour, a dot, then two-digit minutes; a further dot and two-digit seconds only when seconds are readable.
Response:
9.40
